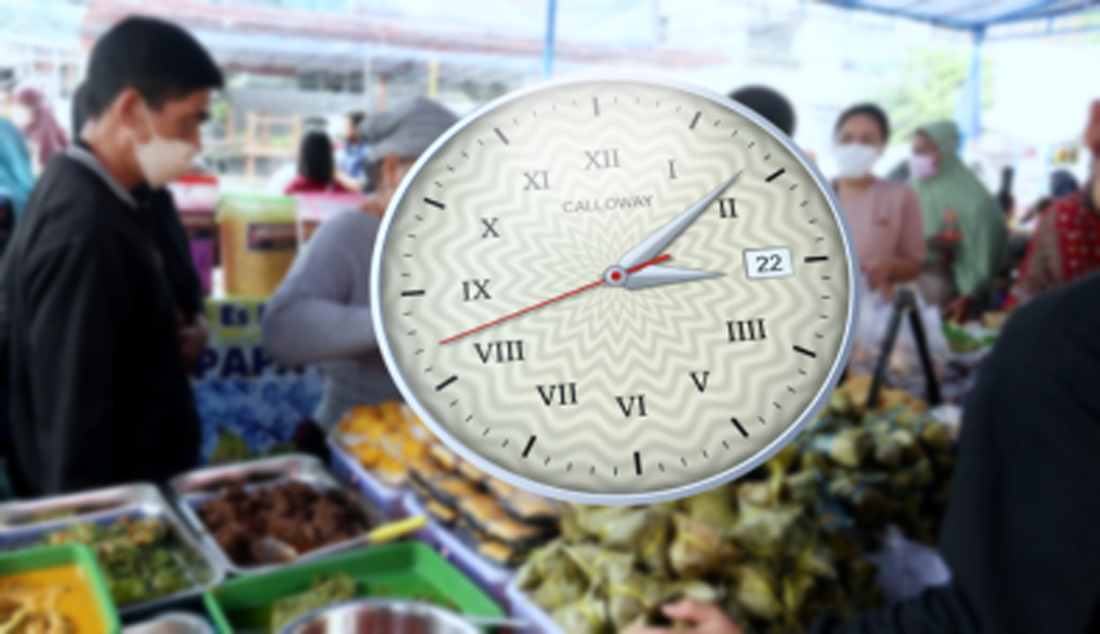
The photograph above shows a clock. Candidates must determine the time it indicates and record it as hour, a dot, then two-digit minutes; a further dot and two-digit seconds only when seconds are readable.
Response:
3.08.42
